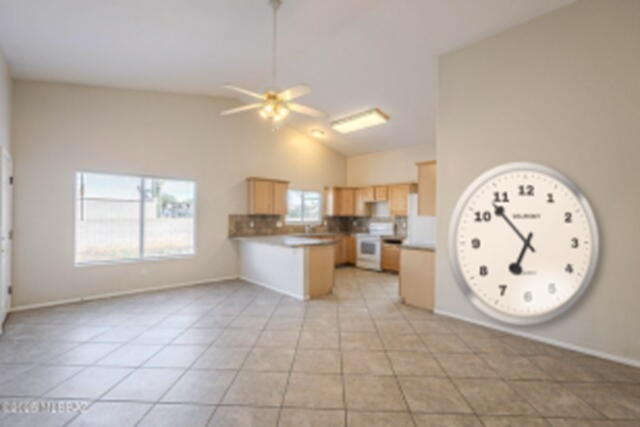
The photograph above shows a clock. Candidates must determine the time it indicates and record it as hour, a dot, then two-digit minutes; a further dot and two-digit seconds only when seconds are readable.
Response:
6.53
